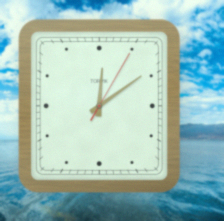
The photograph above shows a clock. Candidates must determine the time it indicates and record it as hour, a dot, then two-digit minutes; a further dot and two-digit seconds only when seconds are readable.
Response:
12.09.05
